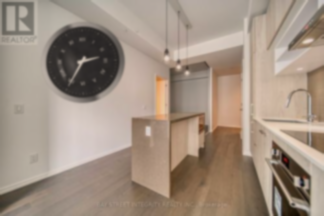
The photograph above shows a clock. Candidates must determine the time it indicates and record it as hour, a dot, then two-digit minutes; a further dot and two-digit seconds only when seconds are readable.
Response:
2.35
